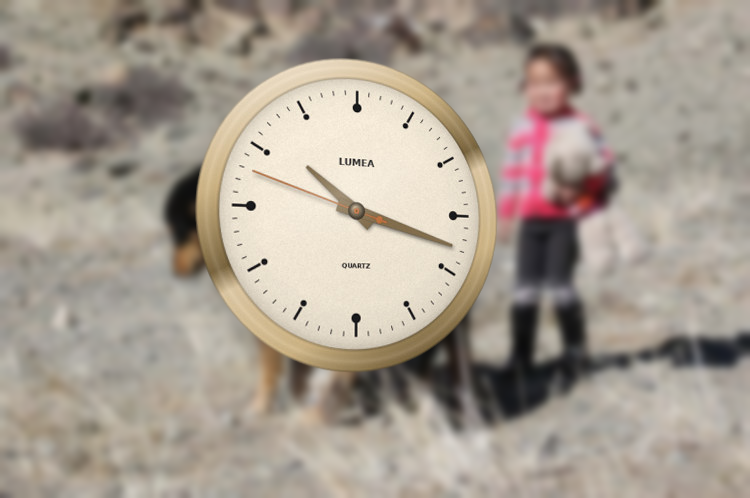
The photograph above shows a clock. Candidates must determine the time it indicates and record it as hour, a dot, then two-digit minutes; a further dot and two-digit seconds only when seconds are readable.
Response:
10.17.48
